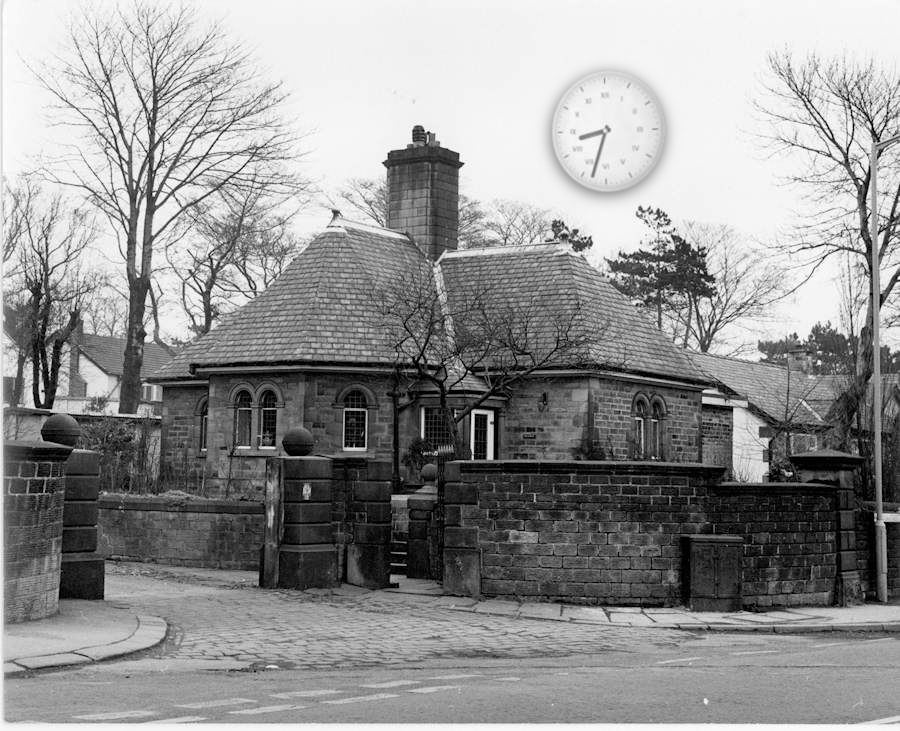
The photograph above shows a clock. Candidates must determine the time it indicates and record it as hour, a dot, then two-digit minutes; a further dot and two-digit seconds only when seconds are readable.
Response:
8.33
